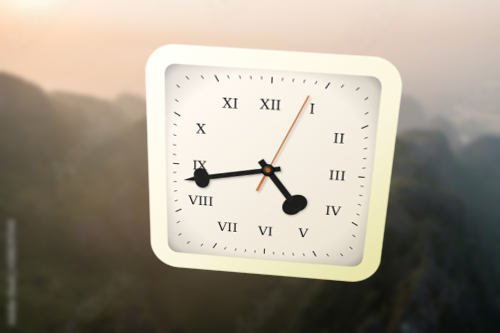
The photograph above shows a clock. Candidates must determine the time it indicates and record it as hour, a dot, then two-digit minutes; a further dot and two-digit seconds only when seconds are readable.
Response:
4.43.04
